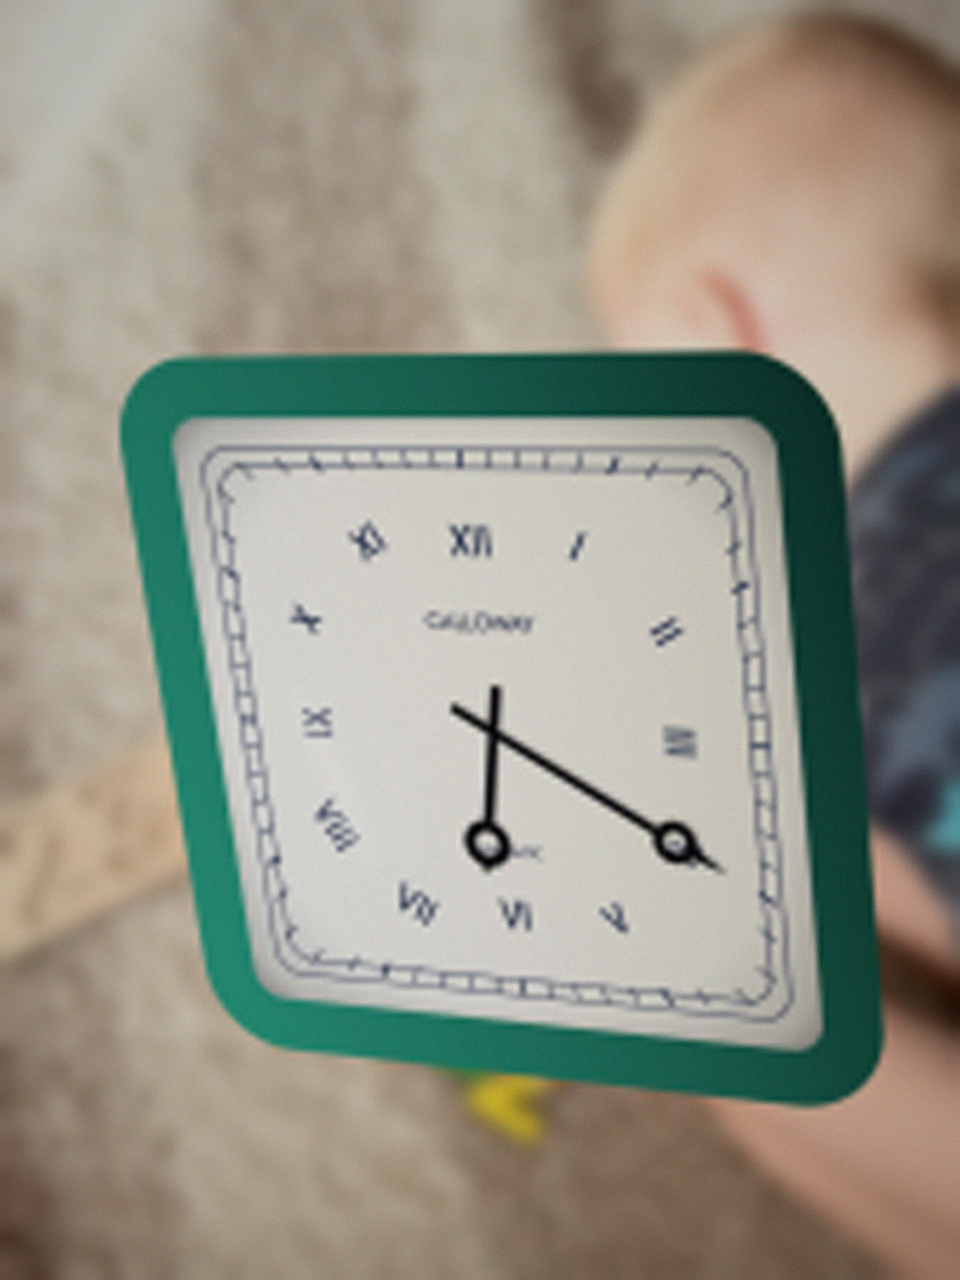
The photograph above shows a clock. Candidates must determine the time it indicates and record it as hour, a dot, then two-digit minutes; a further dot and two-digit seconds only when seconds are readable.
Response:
6.20
